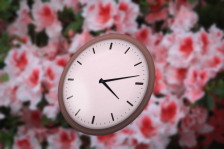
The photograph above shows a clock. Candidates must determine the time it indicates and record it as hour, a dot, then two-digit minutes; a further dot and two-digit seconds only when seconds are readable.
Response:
4.13
